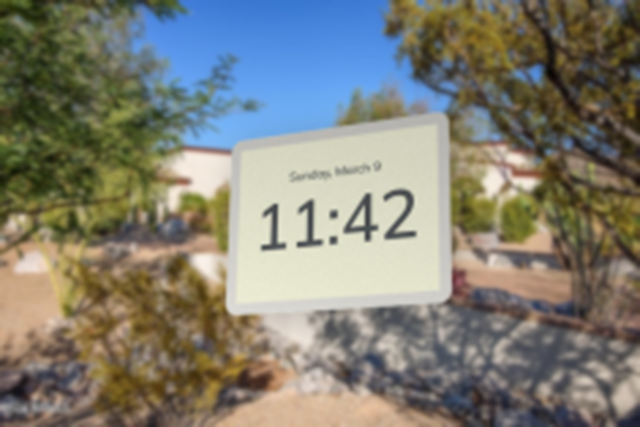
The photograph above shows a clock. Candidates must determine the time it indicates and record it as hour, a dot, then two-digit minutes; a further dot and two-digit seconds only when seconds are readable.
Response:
11.42
